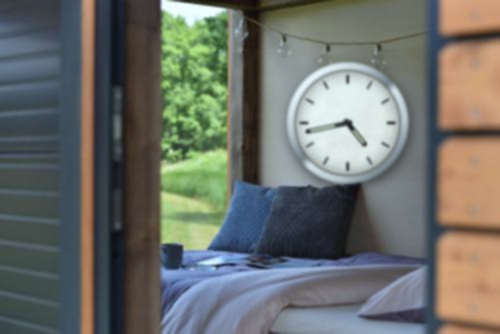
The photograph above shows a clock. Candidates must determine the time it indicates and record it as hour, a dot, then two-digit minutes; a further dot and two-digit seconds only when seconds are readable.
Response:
4.43
